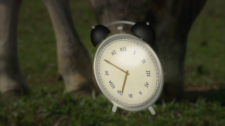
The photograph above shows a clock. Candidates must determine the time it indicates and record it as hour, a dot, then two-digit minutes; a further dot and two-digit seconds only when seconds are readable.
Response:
6.50
